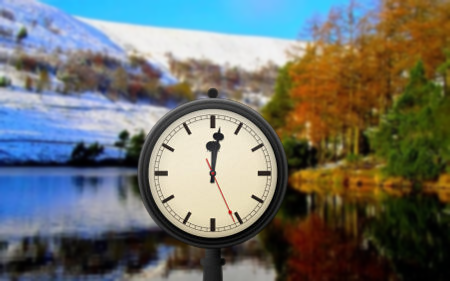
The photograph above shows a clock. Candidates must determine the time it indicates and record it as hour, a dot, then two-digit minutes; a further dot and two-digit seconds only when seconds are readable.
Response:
12.01.26
